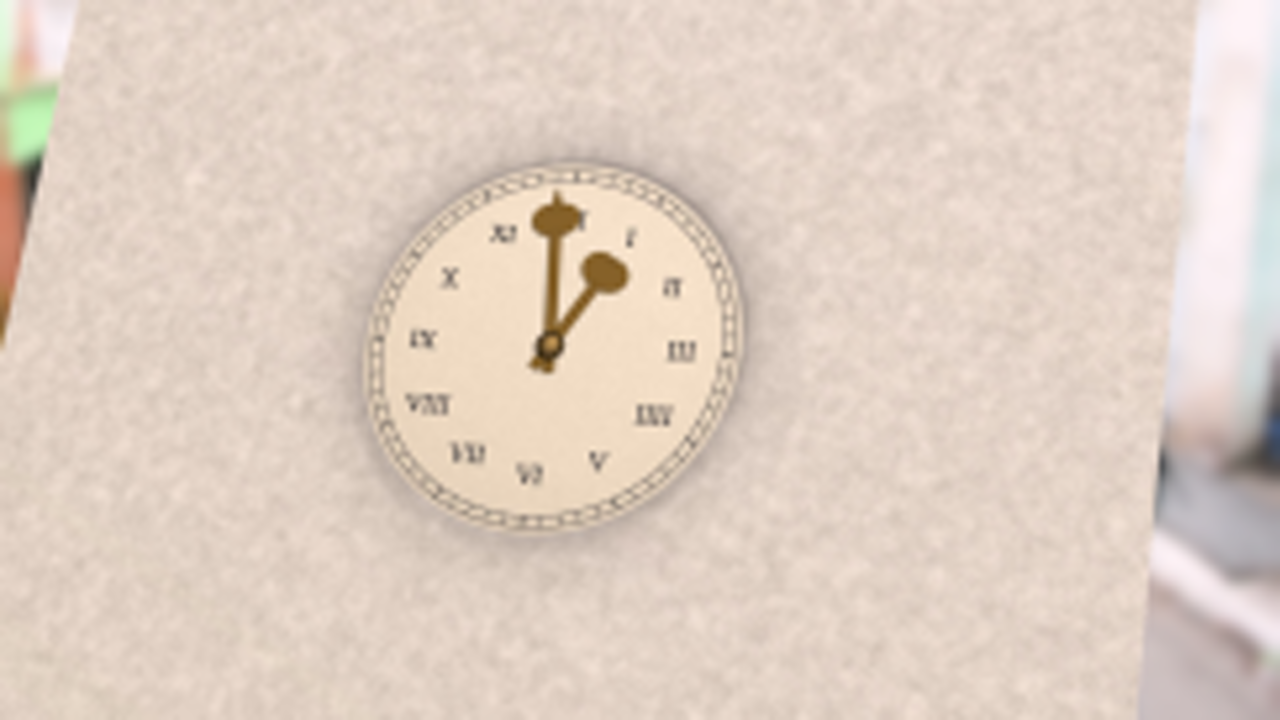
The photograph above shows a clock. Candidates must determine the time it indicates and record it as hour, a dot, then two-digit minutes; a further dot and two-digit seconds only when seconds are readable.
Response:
12.59
